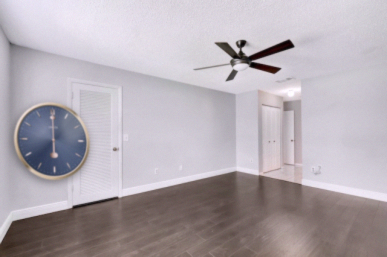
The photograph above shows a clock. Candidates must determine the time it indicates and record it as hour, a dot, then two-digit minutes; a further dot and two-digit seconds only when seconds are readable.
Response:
6.00
